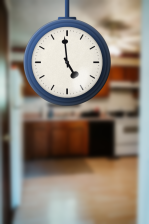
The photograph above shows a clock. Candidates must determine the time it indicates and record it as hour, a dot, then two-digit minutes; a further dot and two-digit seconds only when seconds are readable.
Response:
4.59
